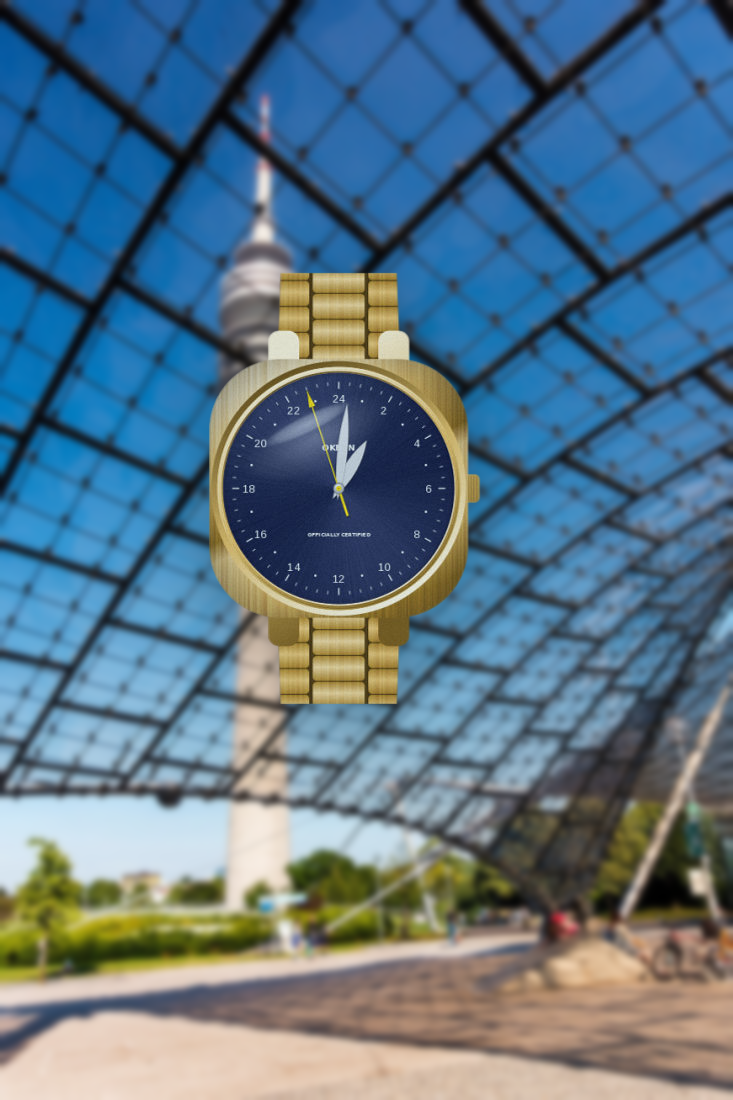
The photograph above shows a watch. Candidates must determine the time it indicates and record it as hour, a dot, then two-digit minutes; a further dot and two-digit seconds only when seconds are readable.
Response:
2.00.57
